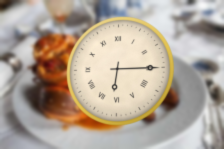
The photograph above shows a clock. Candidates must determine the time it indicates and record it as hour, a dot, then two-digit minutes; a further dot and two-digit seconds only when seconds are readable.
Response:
6.15
